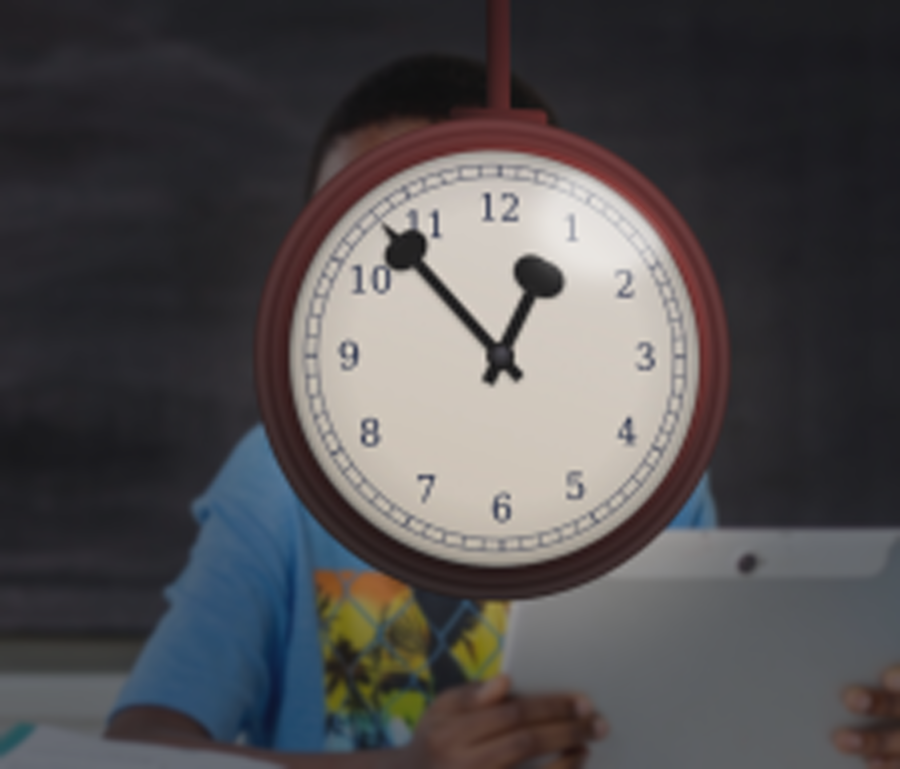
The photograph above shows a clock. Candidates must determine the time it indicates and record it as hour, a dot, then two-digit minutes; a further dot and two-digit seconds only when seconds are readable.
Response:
12.53
